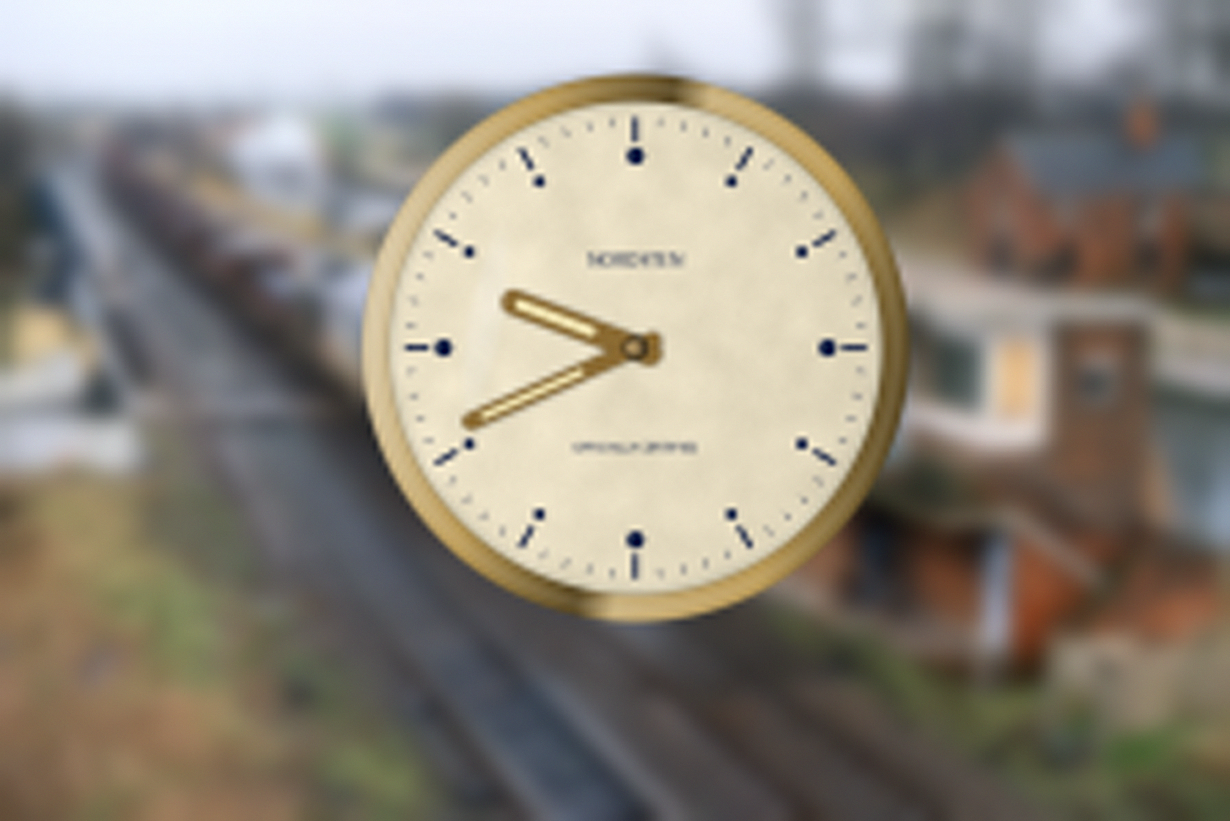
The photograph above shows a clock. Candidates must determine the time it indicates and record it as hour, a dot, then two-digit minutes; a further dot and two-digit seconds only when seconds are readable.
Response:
9.41
